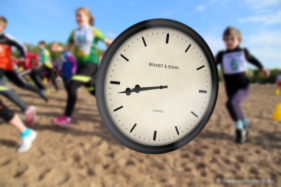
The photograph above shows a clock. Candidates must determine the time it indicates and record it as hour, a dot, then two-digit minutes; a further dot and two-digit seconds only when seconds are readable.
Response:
8.43
